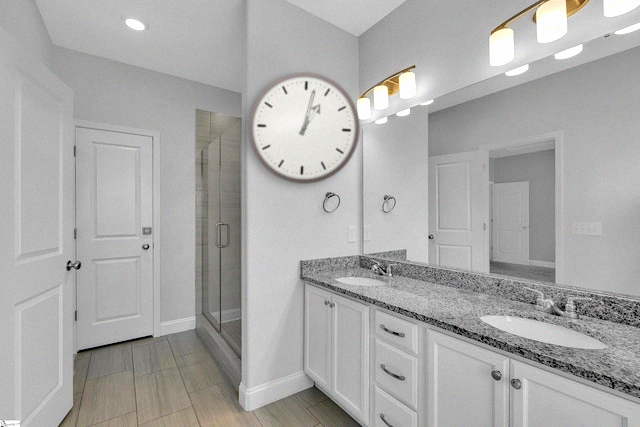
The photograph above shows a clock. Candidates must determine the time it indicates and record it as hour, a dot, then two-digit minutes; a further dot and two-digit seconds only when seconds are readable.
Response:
1.02
